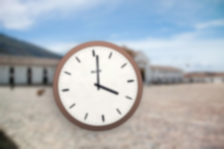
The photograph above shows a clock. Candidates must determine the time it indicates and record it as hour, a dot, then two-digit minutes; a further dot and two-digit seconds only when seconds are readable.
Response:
4.01
